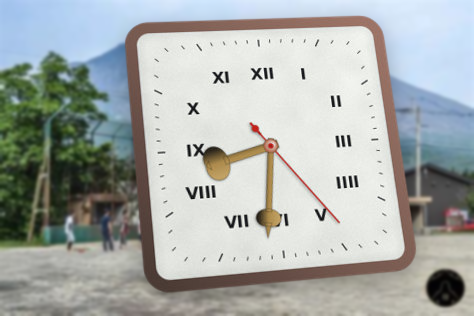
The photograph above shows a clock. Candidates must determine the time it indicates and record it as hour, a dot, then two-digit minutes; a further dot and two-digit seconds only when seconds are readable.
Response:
8.31.24
